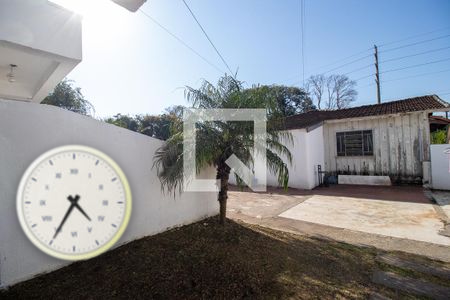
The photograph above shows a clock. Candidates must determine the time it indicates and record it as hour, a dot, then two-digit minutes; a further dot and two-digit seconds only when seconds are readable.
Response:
4.35
